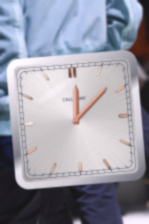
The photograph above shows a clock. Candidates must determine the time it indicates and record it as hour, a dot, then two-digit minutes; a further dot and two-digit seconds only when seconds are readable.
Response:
12.08
